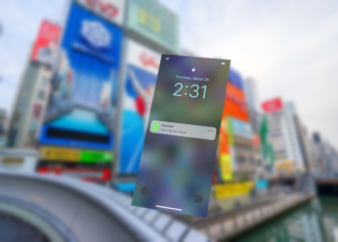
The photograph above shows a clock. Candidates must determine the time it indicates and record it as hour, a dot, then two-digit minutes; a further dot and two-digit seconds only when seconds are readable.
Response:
2.31
